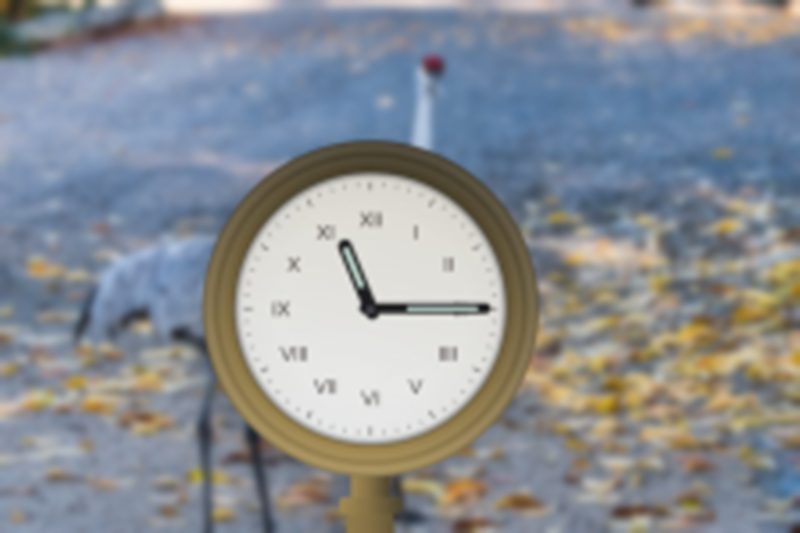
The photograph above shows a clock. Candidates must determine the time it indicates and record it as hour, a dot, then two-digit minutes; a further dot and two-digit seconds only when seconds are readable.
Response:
11.15
